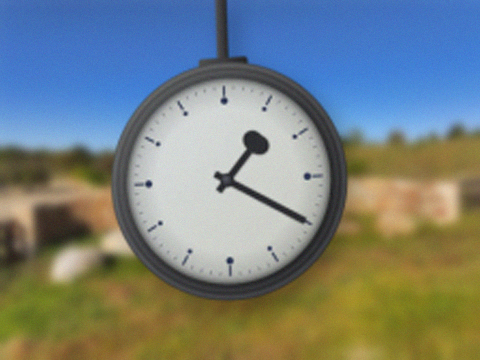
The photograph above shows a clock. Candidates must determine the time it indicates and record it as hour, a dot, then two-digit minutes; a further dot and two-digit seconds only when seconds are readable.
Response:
1.20
